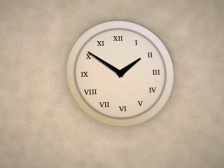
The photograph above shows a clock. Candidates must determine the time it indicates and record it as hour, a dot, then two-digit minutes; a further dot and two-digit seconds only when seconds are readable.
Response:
1.51
